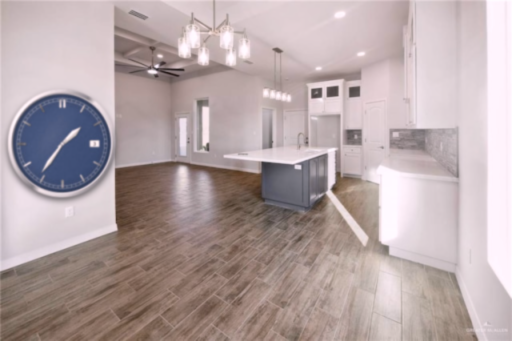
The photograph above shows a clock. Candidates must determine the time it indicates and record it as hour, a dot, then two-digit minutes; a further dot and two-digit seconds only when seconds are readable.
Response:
1.36
